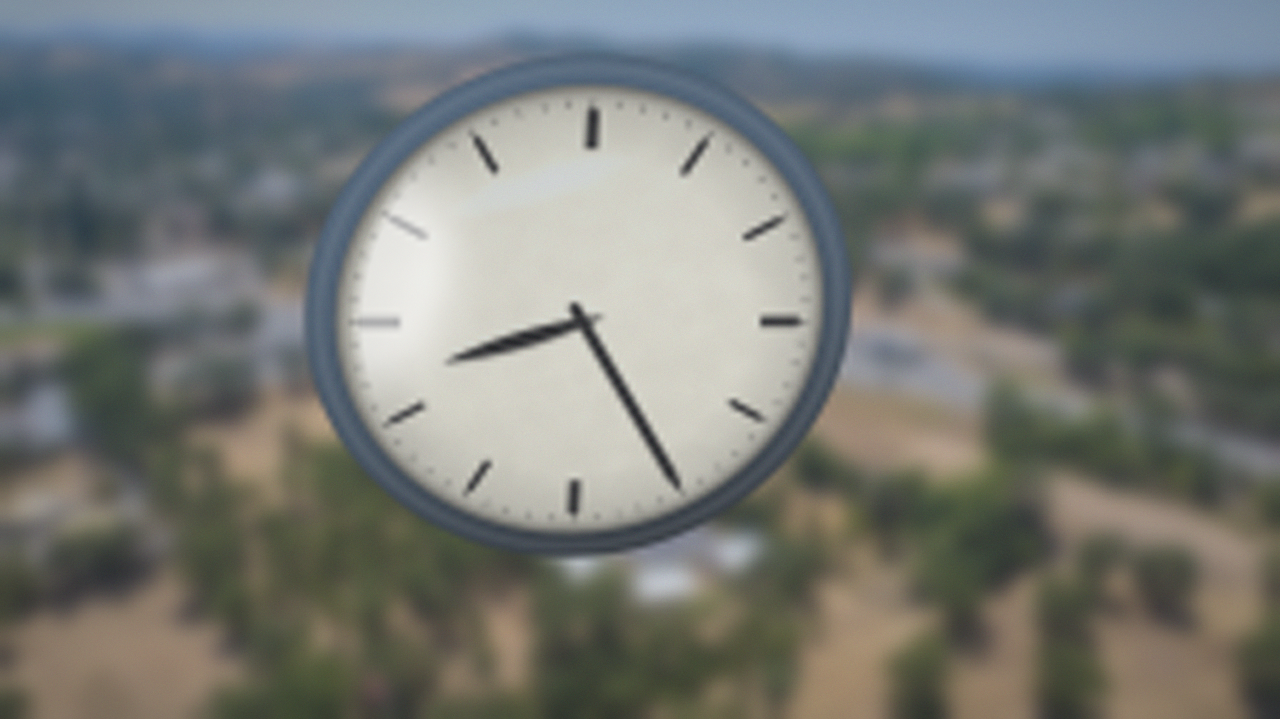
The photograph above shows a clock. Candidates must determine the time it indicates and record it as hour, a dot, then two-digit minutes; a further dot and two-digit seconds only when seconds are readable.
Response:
8.25
